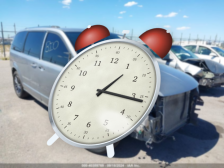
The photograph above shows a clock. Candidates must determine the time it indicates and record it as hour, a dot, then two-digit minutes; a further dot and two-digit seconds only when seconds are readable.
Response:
1.16
